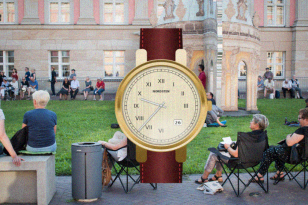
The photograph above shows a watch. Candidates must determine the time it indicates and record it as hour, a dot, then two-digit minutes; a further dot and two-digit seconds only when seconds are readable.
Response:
9.37
